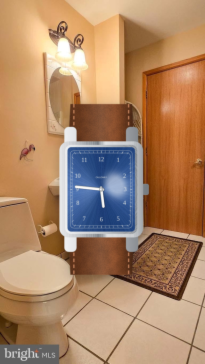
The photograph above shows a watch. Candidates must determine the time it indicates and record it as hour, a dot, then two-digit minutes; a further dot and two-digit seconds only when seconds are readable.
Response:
5.46
